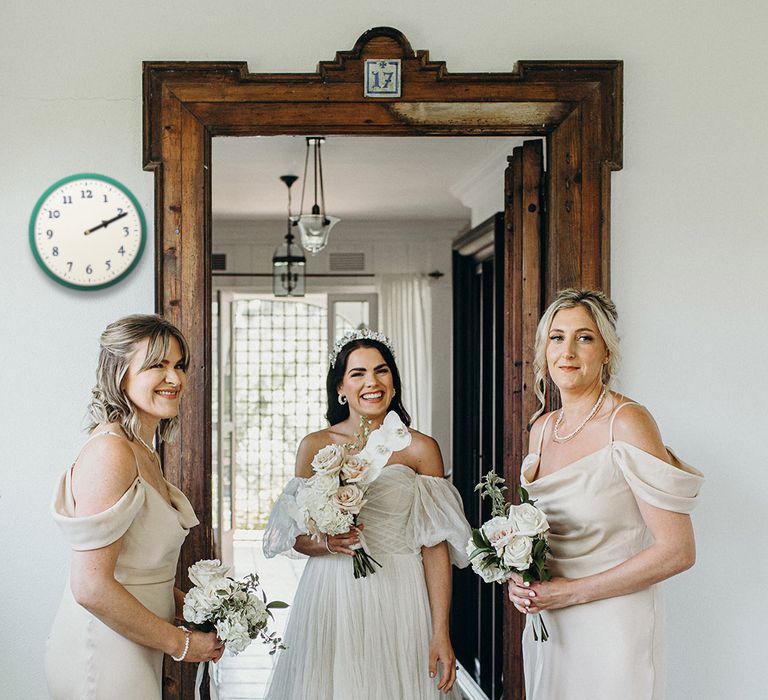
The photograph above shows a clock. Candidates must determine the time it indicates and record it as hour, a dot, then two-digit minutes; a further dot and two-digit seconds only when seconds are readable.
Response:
2.11
